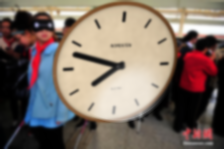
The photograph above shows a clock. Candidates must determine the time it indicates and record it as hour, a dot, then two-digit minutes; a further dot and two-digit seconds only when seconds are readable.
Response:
7.48
